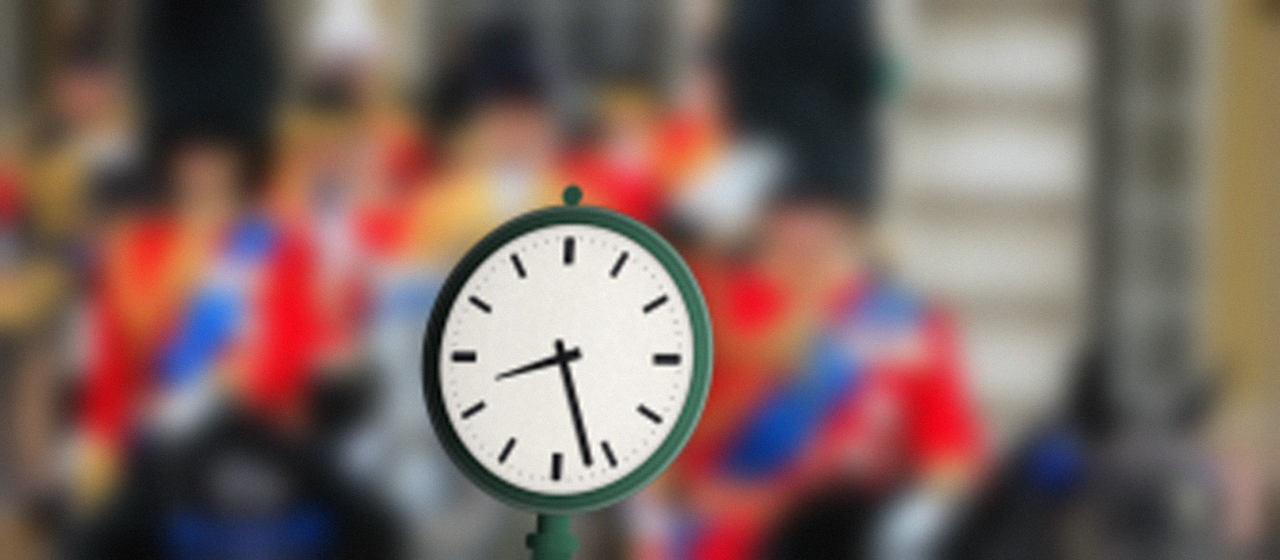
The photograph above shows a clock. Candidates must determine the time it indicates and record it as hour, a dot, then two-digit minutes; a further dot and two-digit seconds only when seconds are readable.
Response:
8.27
